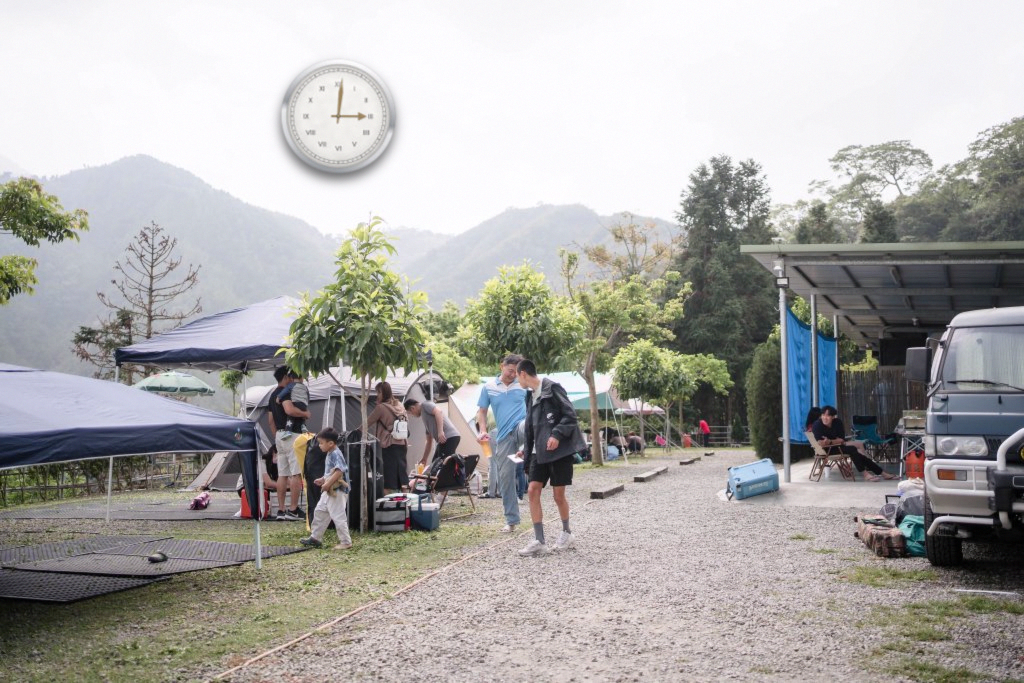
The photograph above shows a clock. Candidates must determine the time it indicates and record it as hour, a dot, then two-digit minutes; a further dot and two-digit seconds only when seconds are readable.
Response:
3.01
